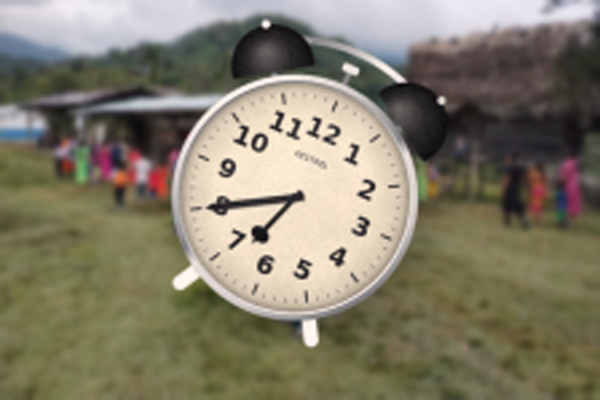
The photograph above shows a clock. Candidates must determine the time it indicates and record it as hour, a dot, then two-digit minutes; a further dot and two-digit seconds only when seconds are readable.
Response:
6.40
